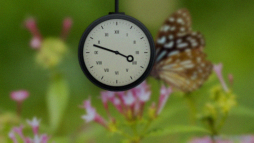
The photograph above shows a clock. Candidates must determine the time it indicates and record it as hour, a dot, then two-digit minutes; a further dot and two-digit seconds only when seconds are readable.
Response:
3.48
